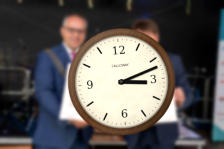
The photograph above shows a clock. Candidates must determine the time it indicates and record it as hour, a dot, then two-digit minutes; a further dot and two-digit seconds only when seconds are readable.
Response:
3.12
